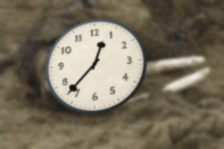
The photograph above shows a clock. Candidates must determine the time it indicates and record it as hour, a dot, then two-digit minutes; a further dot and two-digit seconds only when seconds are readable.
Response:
12.37
